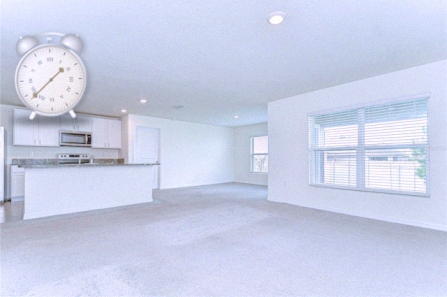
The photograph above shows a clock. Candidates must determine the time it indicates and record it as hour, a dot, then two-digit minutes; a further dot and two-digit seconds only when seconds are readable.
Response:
1.38
